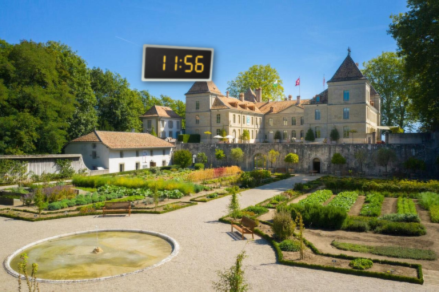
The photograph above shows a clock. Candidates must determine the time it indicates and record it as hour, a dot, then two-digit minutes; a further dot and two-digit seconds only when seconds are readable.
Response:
11.56
